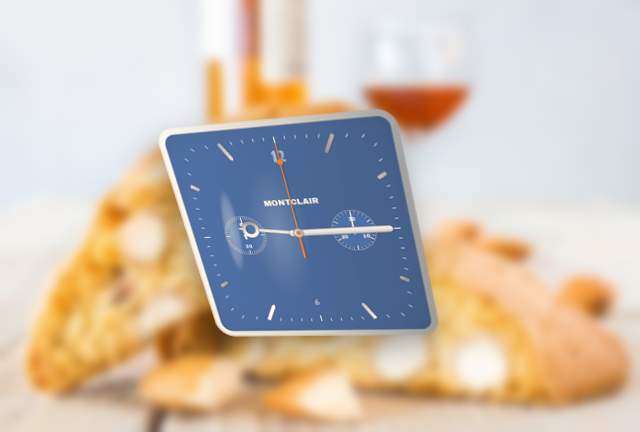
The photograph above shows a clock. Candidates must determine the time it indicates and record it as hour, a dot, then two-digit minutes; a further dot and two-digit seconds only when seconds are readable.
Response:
9.15
